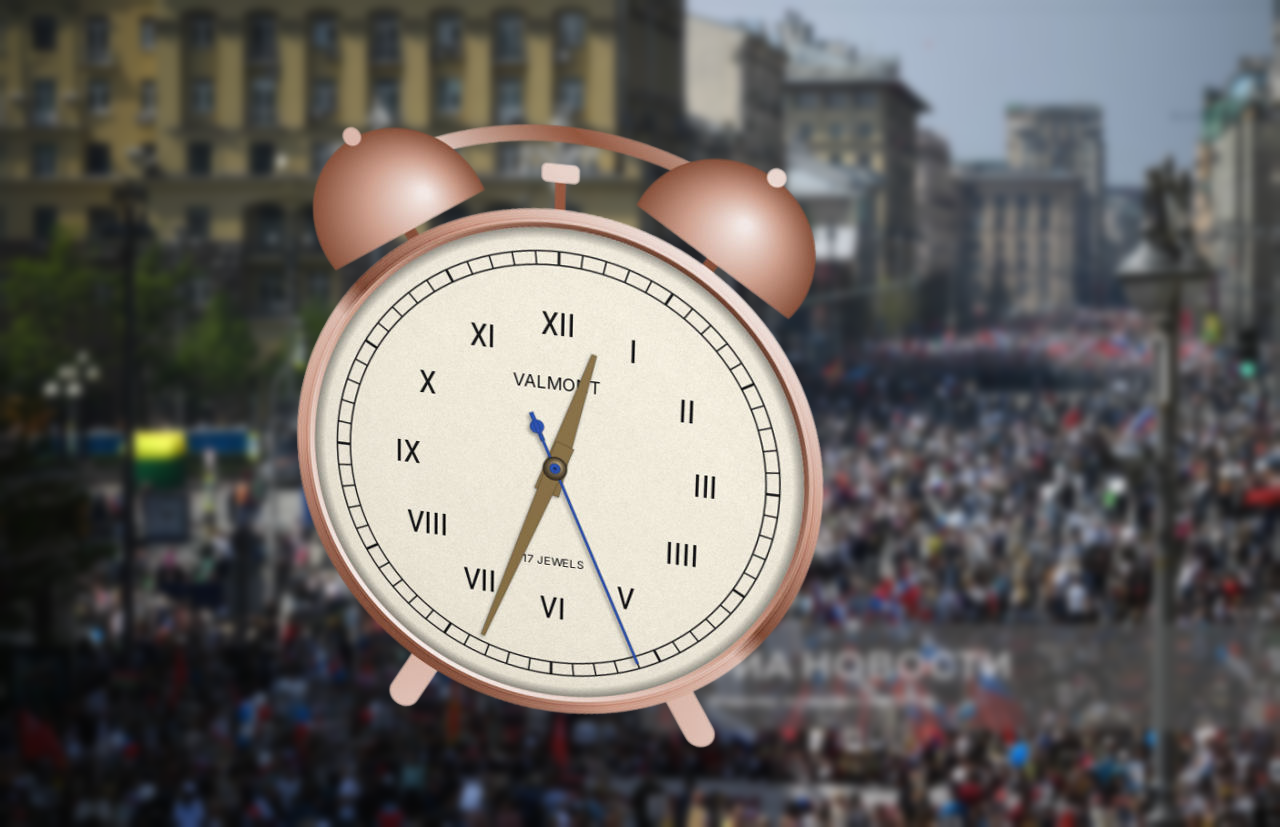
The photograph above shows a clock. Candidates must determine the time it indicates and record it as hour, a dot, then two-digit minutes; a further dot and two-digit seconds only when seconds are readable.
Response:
12.33.26
